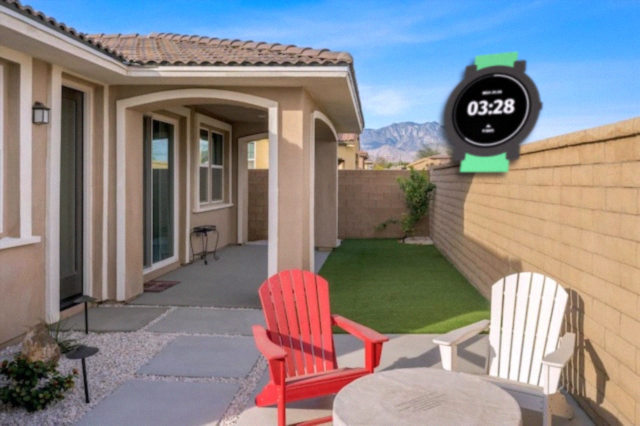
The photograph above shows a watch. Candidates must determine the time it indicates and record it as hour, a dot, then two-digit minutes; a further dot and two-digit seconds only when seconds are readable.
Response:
3.28
